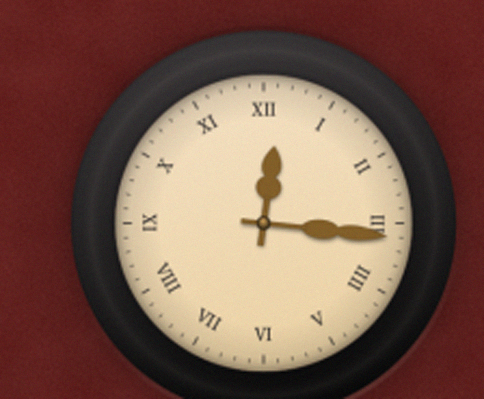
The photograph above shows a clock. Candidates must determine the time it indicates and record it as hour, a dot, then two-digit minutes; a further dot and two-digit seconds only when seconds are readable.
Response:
12.16
